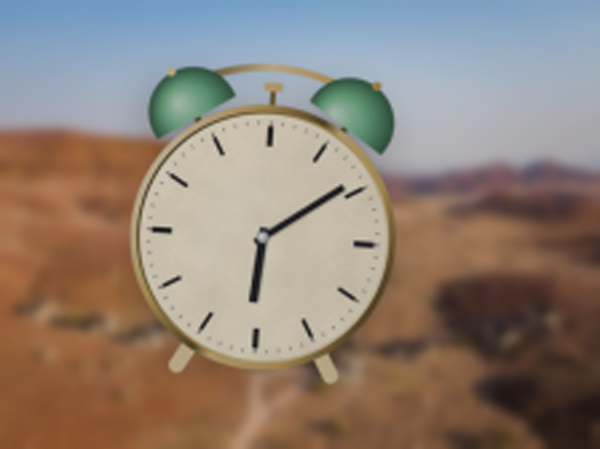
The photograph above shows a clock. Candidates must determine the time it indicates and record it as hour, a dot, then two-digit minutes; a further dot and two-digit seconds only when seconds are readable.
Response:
6.09
